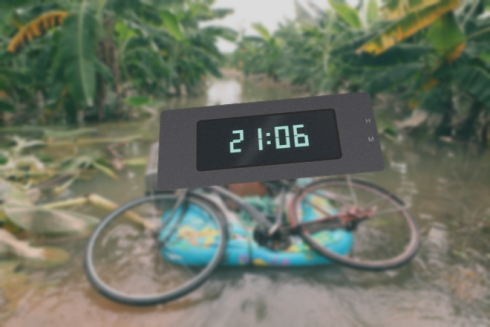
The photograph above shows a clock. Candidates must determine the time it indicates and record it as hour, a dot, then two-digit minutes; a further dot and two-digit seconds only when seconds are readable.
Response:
21.06
